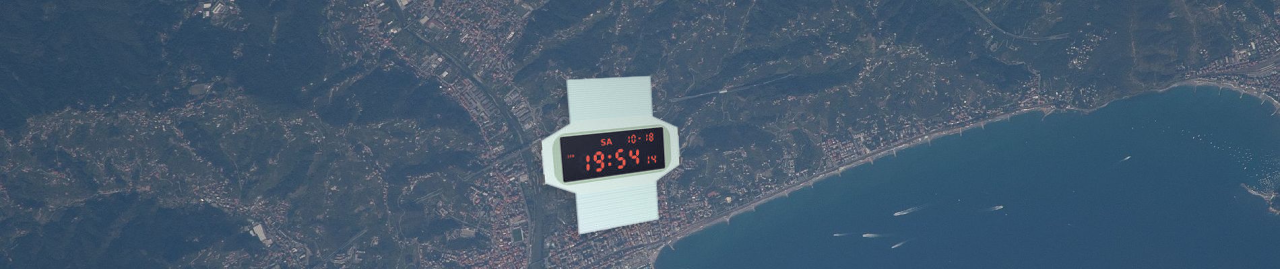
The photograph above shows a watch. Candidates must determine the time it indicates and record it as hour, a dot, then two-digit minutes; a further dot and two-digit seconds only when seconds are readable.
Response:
19.54.14
